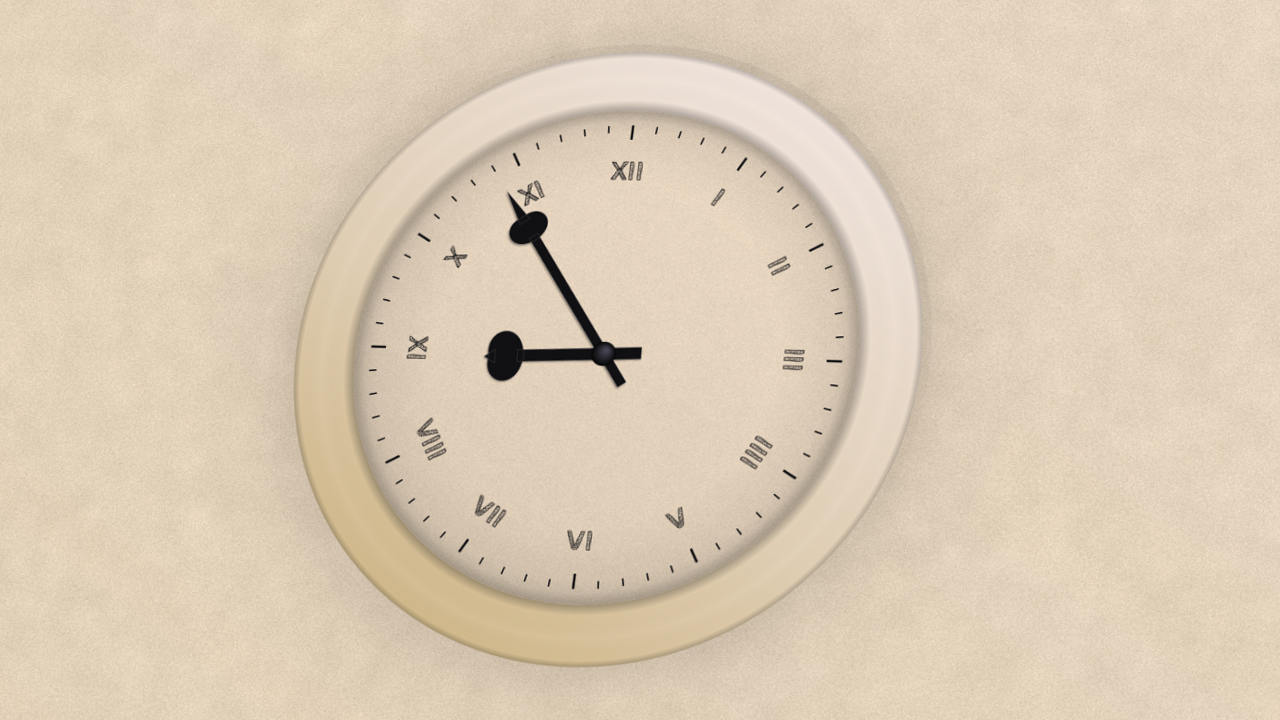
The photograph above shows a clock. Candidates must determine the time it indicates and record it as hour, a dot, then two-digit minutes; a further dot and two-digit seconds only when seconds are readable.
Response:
8.54
